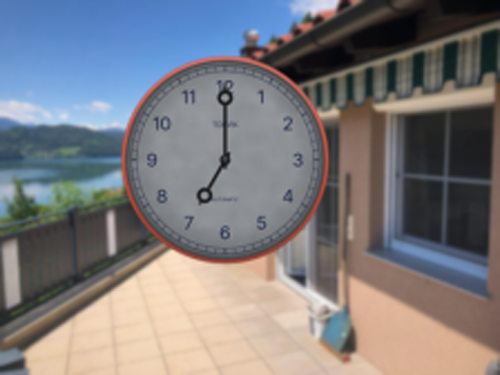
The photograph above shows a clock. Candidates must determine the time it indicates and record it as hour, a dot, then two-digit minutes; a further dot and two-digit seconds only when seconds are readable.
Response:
7.00
